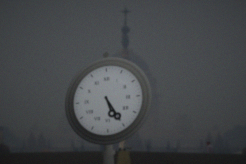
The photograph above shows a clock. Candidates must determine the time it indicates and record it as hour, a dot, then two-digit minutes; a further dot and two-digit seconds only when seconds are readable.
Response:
5.25
